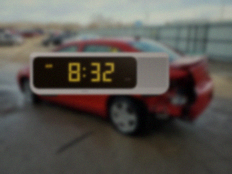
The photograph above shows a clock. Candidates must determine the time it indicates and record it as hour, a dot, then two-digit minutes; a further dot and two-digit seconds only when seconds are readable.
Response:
8.32
